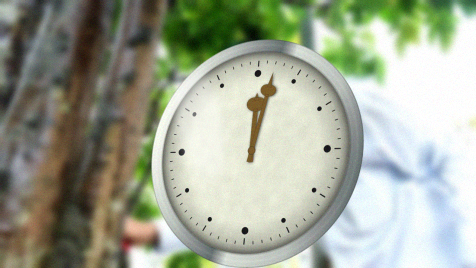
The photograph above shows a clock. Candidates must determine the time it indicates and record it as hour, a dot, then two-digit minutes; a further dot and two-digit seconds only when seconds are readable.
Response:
12.02
